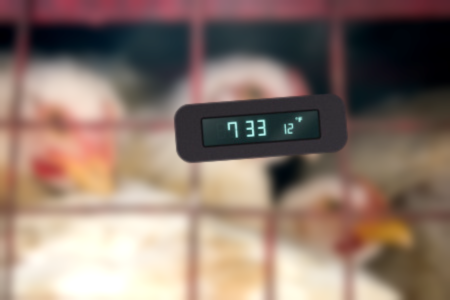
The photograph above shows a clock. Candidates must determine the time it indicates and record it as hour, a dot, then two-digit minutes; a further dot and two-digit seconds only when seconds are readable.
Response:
7.33
